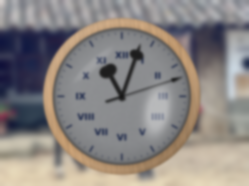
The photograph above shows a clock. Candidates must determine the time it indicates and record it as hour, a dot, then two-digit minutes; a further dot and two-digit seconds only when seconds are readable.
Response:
11.03.12
